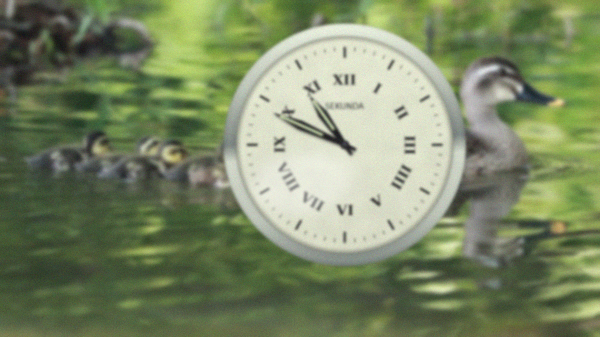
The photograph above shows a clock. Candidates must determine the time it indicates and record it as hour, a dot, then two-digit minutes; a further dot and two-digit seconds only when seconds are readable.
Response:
10.49
